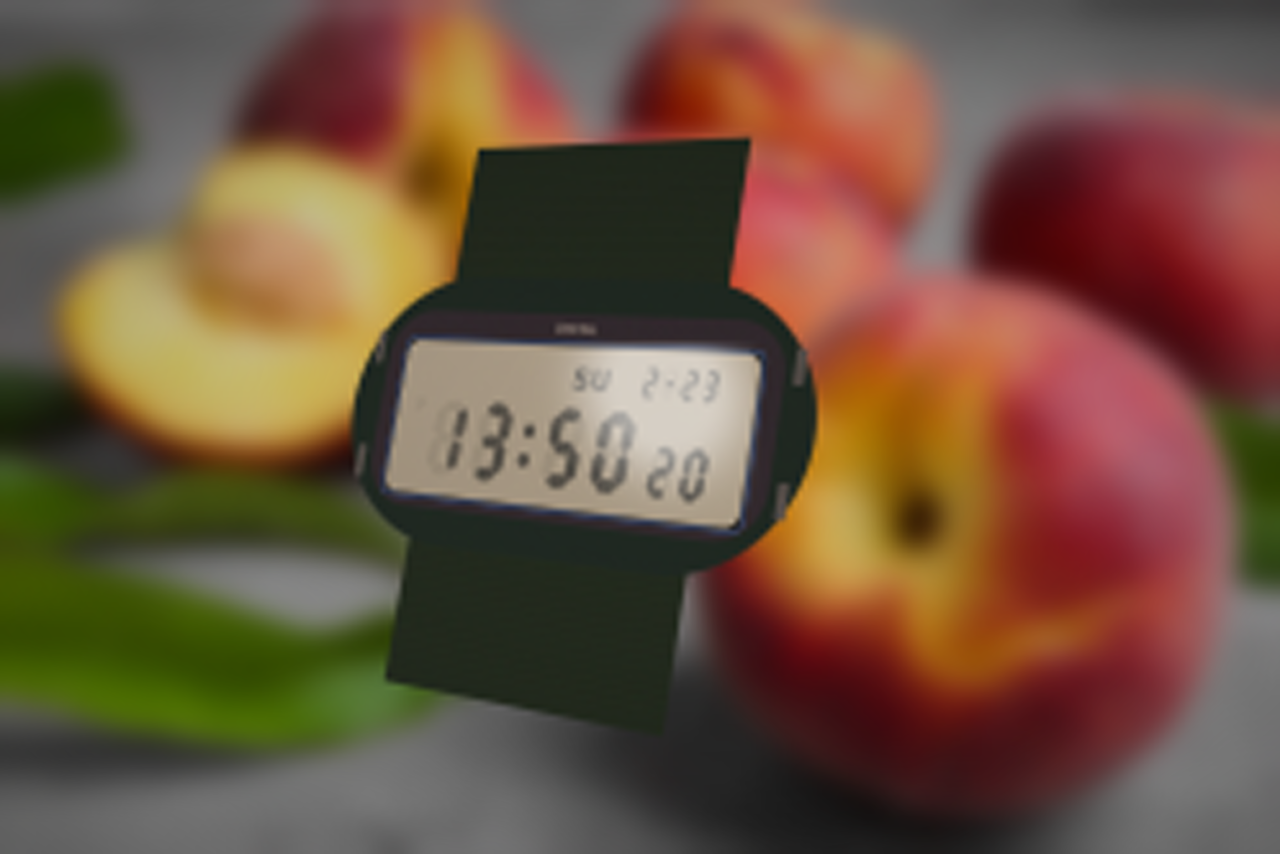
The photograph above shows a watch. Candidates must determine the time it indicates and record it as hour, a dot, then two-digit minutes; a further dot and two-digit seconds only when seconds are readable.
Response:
13.50.20
